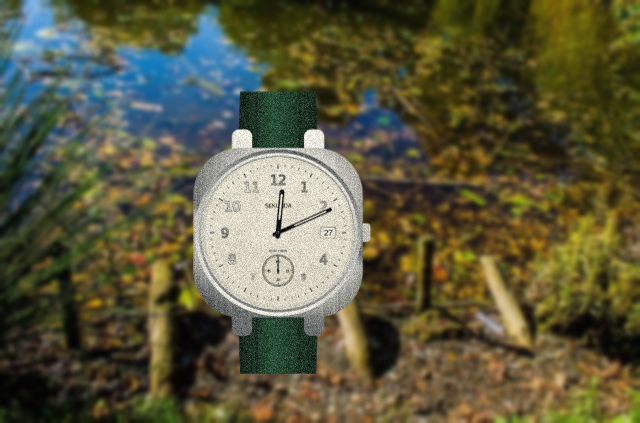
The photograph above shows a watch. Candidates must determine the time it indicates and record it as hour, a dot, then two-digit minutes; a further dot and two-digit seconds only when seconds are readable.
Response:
12.11
